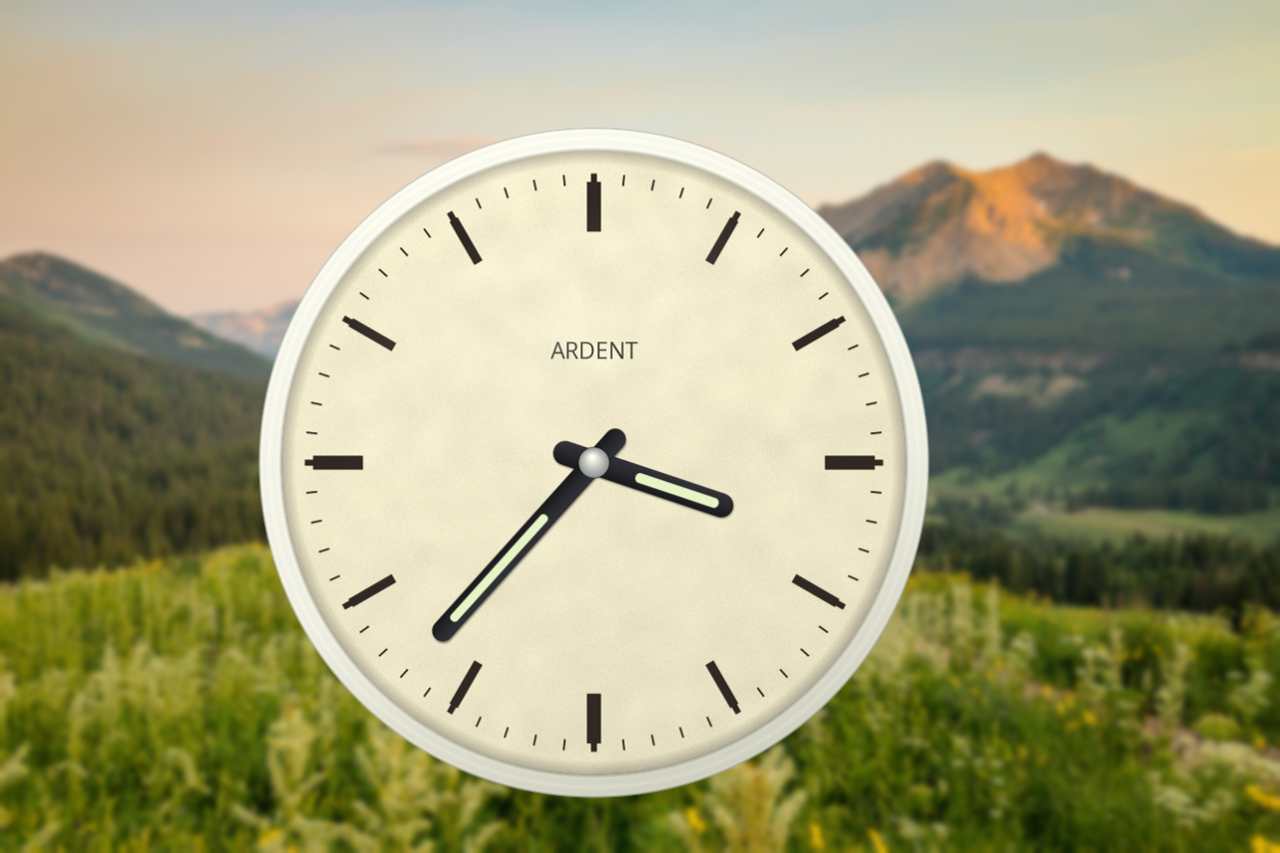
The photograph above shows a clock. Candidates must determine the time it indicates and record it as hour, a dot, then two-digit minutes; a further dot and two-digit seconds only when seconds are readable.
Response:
3.37
